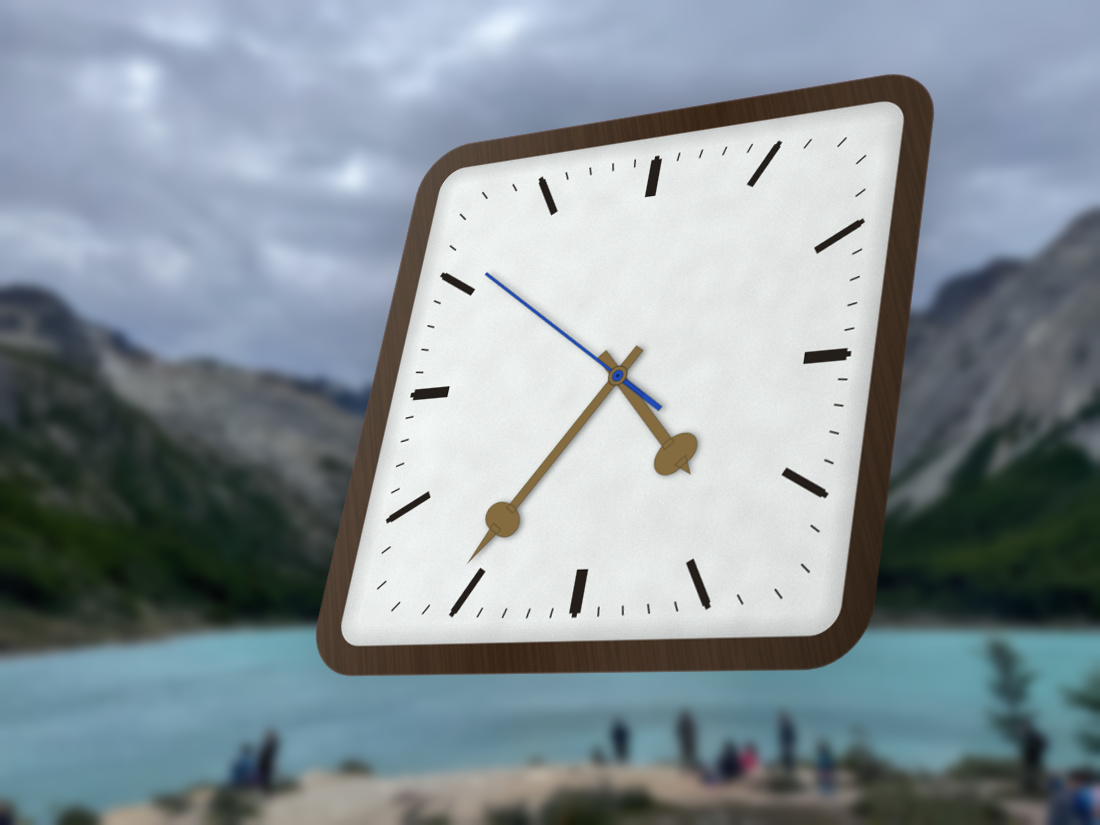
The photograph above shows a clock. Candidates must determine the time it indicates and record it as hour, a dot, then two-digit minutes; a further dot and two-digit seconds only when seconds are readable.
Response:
4.35.51
